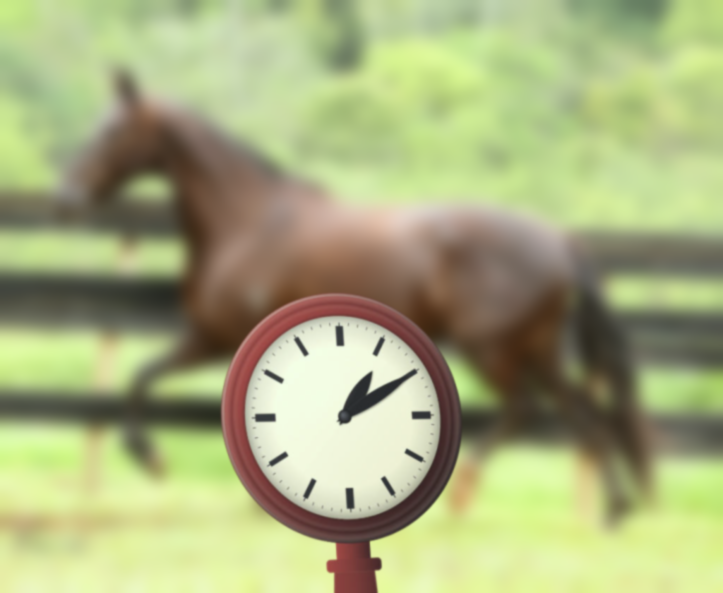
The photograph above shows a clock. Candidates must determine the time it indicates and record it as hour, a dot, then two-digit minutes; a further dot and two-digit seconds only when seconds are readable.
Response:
1.10
